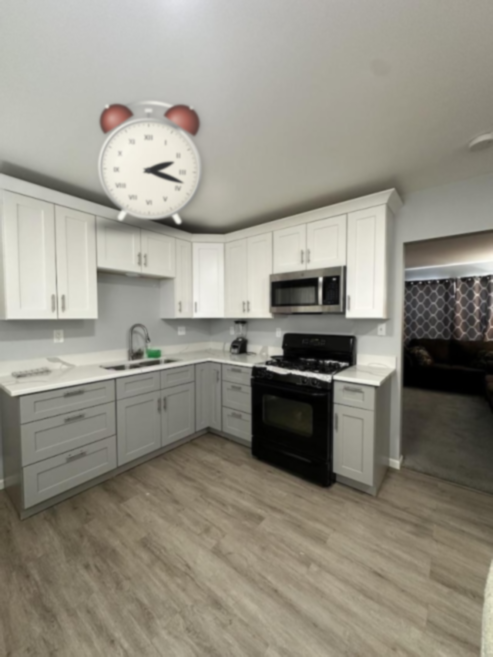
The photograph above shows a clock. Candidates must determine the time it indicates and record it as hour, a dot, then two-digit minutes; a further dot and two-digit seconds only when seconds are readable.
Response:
2.18
